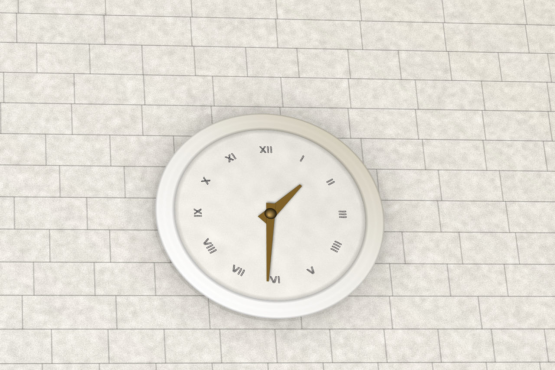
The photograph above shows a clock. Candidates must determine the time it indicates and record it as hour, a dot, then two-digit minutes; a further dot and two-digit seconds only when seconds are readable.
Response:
1.31
